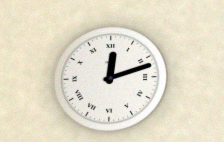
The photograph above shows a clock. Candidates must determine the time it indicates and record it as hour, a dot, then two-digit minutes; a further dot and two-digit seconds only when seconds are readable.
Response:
12.12
